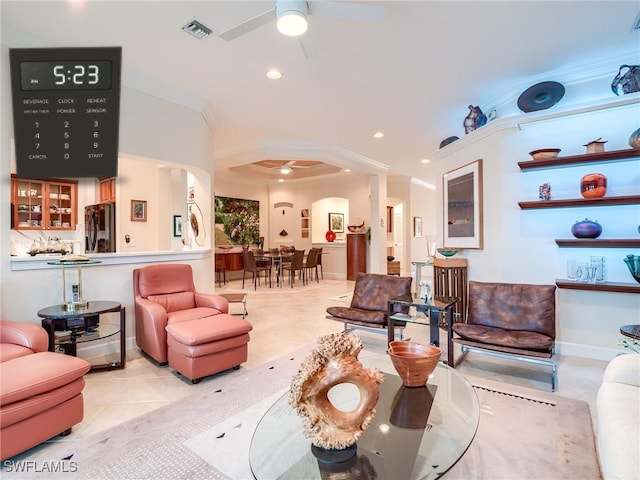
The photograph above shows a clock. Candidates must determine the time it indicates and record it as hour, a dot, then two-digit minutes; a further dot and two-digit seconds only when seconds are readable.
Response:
5.23
